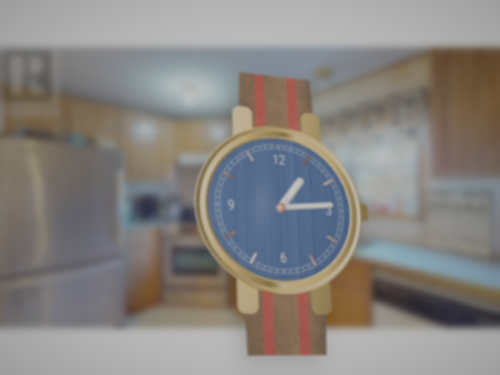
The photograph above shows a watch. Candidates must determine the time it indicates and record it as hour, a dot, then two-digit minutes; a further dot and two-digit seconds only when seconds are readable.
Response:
1.14
